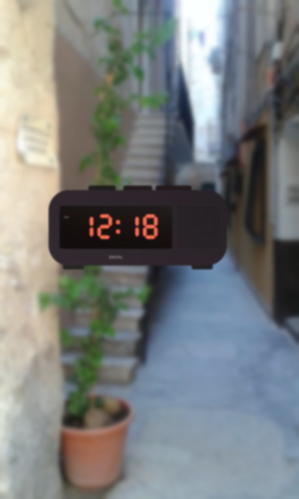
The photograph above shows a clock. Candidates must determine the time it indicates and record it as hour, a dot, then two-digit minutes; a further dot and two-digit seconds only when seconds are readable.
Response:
12.18
